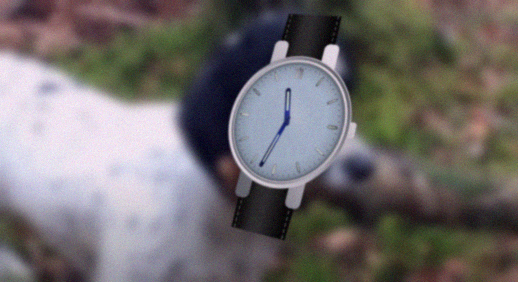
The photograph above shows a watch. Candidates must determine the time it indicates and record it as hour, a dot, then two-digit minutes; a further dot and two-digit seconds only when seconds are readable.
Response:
11.33
